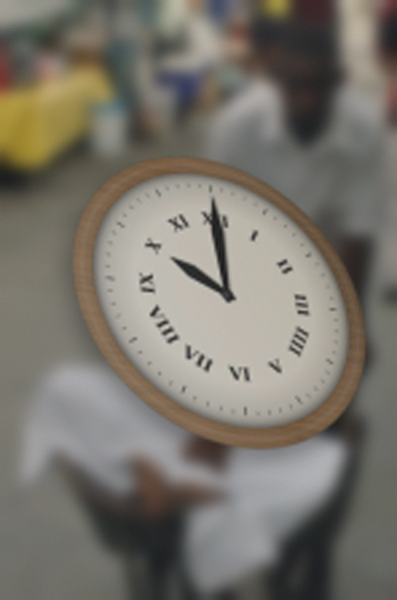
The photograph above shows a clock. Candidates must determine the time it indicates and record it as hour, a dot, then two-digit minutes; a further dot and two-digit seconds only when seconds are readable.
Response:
10.00
